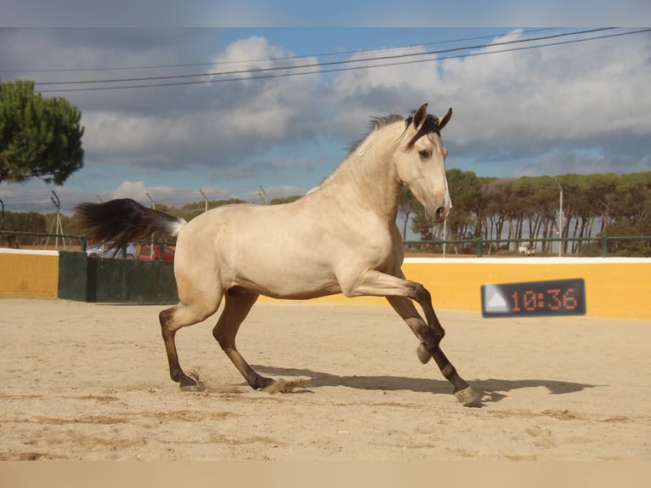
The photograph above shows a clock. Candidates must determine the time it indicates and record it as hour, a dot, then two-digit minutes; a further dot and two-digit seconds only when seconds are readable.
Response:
10.36
